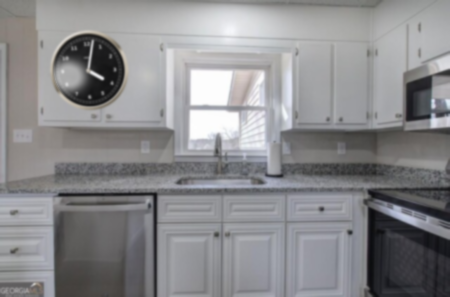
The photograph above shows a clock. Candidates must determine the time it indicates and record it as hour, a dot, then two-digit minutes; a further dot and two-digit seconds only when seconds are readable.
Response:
4.02
